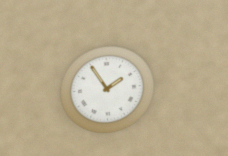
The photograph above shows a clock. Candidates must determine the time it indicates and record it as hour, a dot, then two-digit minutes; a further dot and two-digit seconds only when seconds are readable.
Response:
1.55
